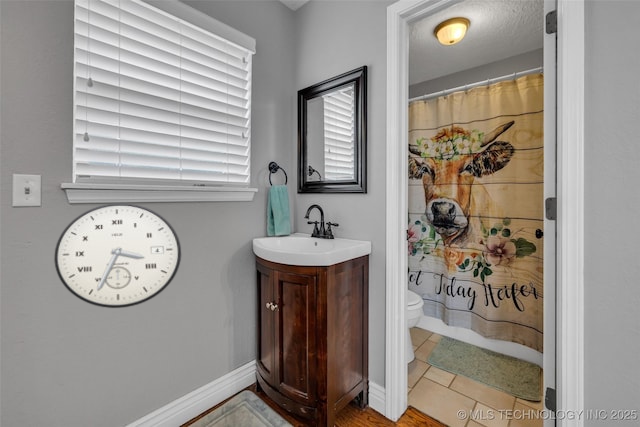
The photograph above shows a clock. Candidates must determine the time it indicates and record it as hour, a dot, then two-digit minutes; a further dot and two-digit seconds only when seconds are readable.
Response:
3.34
